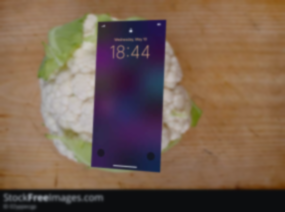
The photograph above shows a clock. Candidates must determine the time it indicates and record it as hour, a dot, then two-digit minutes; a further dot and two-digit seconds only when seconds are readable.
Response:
18.44
